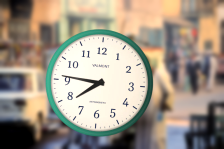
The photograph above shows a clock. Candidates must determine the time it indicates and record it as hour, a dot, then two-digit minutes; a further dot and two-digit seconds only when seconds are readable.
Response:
7.46
